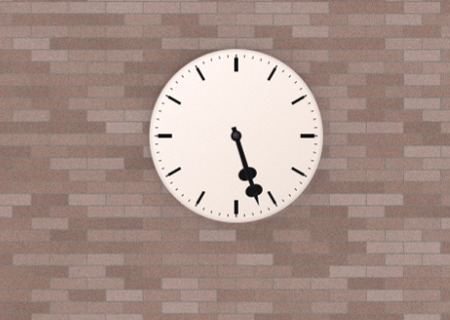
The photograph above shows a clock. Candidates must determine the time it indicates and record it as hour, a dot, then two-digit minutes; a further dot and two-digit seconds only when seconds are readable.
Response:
5.27
